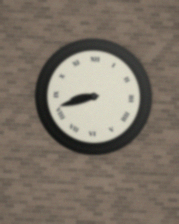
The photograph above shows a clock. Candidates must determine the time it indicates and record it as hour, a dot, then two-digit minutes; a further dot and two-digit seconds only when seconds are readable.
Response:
8.42
